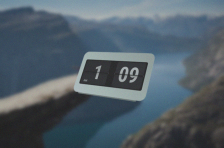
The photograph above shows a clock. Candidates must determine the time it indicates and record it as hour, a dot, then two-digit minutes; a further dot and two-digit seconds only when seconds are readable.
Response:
1.09
